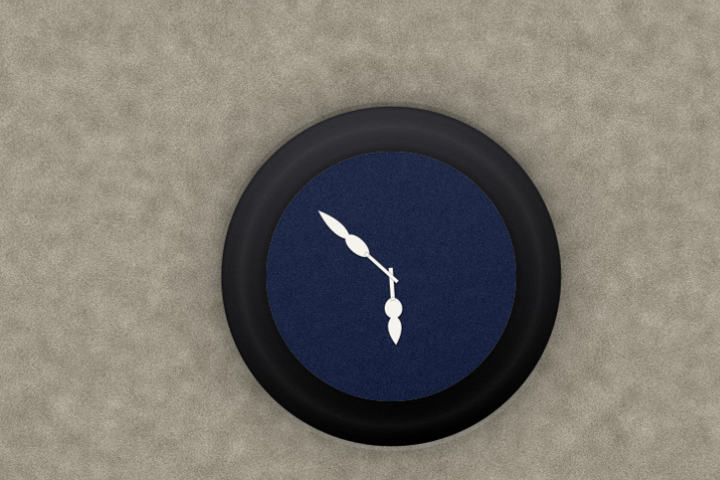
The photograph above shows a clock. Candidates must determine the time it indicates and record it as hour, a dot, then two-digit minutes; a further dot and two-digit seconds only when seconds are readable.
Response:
5.52
